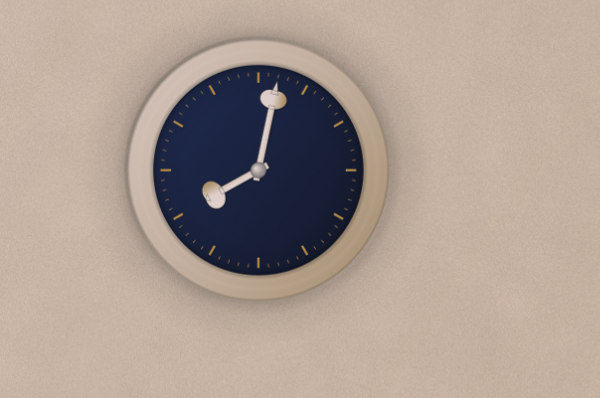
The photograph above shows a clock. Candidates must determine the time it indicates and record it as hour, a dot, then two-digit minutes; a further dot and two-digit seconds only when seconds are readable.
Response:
8.02
